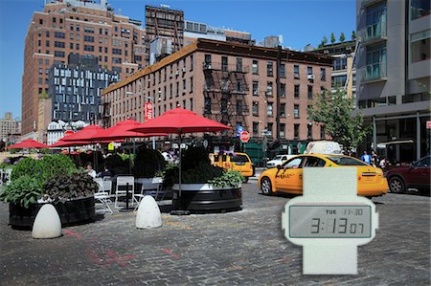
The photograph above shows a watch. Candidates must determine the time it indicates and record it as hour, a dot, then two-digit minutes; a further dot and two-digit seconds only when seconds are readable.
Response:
3.13.07
